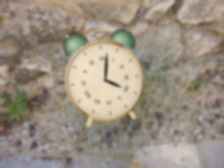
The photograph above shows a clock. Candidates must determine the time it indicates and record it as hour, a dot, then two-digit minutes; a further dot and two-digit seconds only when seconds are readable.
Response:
4.02
